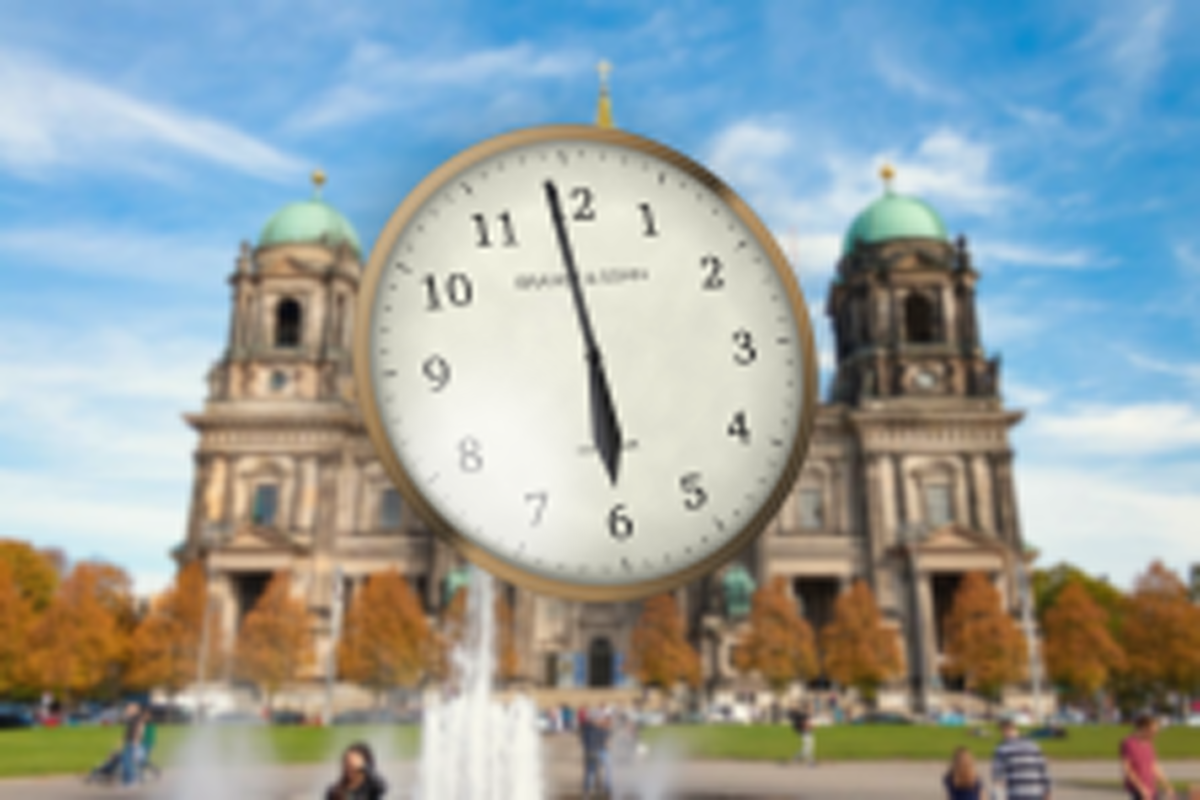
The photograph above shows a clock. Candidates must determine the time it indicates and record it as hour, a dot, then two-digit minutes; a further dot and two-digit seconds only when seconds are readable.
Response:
5.59
